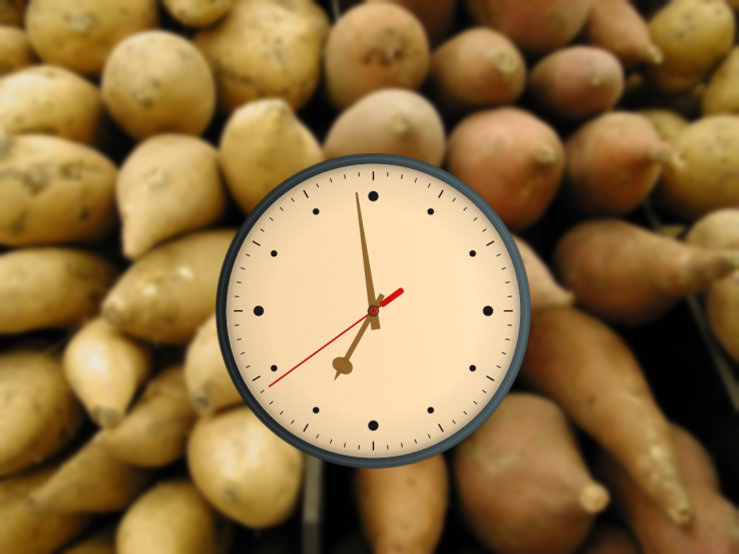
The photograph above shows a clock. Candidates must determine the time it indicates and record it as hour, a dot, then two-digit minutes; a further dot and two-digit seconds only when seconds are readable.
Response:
6.58.39
